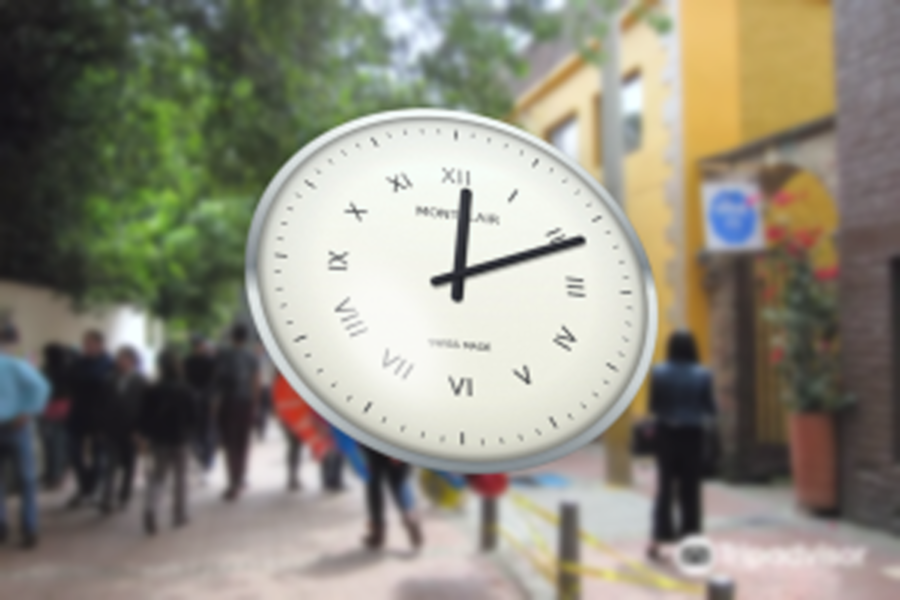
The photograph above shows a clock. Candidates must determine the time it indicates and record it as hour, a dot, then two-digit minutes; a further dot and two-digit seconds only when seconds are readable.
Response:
12.11
